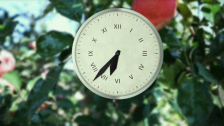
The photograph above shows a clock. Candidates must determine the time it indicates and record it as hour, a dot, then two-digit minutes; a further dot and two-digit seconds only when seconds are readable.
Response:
6.37
